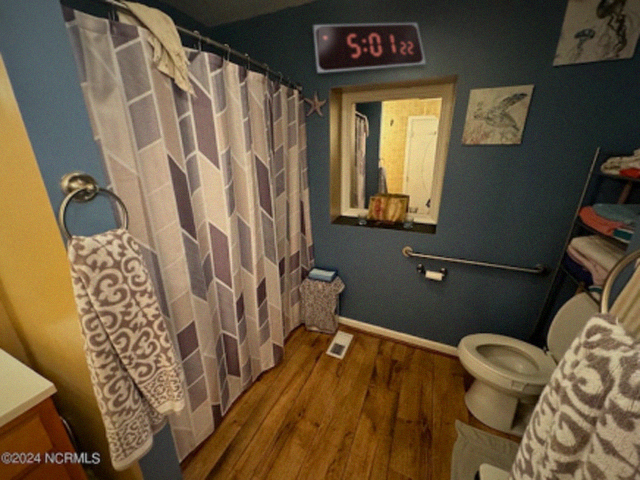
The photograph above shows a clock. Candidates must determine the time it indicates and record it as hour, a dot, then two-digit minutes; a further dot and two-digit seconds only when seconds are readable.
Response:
5.01.22
